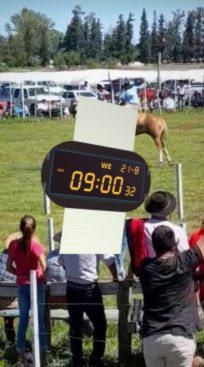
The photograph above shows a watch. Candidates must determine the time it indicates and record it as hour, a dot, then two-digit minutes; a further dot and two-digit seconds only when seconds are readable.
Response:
9.00
